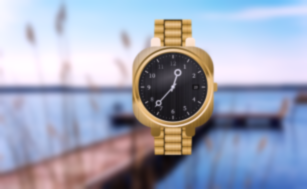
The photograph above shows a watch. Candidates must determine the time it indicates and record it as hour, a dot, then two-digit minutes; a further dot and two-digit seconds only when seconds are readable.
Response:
12.37
